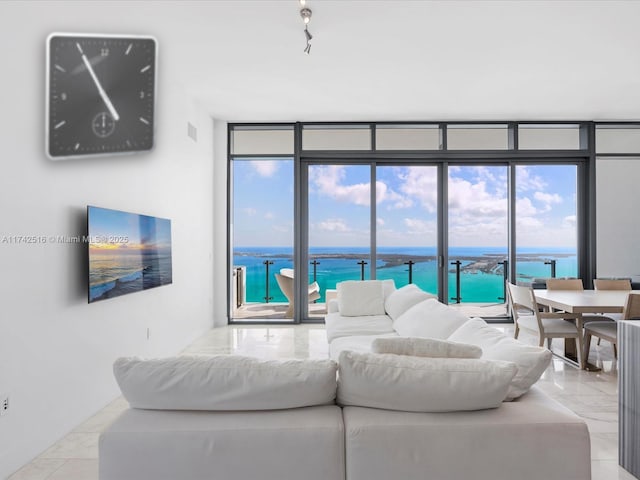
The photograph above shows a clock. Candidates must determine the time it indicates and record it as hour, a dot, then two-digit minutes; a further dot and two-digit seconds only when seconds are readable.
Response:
4.55
